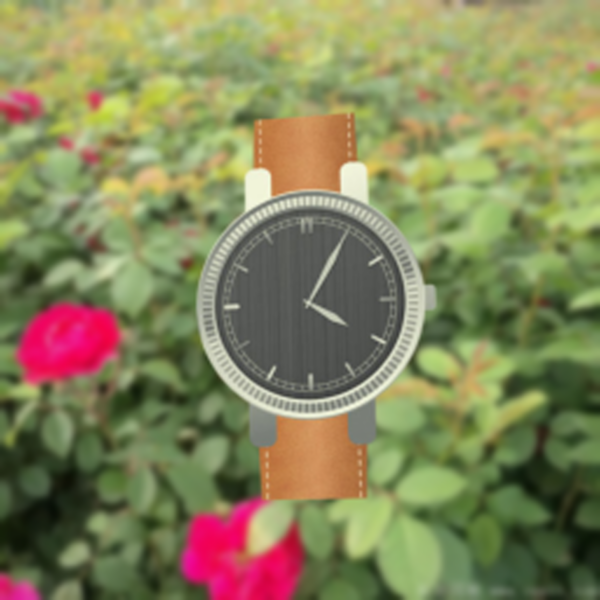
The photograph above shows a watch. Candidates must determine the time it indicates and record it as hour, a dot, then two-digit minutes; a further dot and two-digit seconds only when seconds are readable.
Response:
4.05
